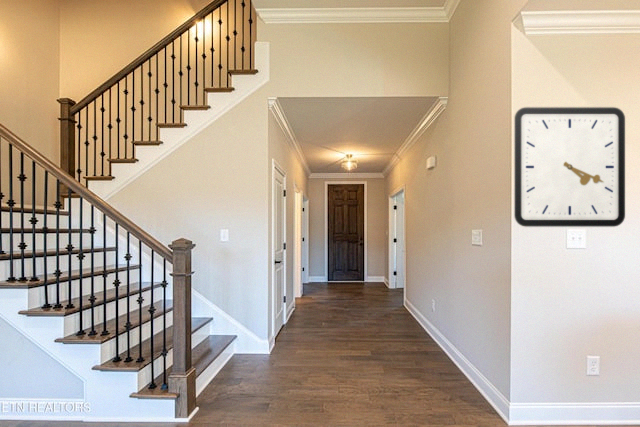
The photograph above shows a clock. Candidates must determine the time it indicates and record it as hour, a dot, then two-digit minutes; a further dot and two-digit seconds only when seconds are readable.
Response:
4.19
